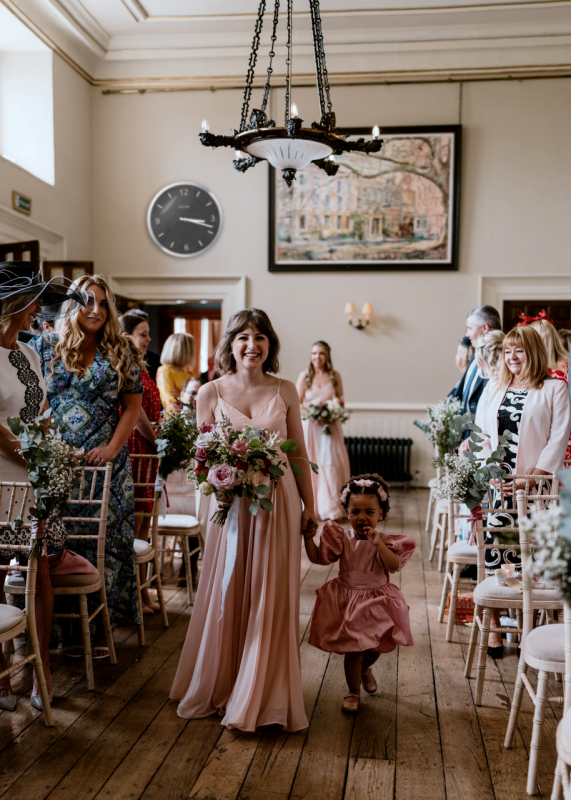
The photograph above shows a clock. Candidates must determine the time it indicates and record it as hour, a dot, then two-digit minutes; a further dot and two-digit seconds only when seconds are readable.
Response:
3.18
